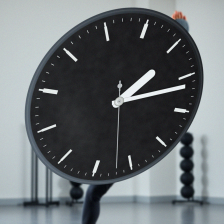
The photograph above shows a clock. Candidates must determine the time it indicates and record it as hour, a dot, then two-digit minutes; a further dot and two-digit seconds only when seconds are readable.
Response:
1.11.27
